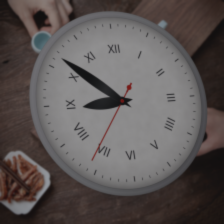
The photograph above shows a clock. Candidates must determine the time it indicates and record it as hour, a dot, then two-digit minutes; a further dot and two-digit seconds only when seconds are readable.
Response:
8.51.36
